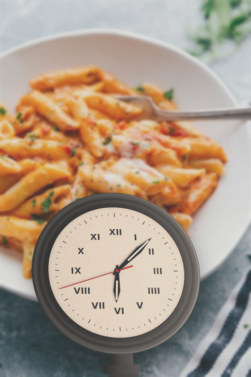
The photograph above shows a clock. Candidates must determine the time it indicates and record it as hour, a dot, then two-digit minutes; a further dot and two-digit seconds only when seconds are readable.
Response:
6.07.42
